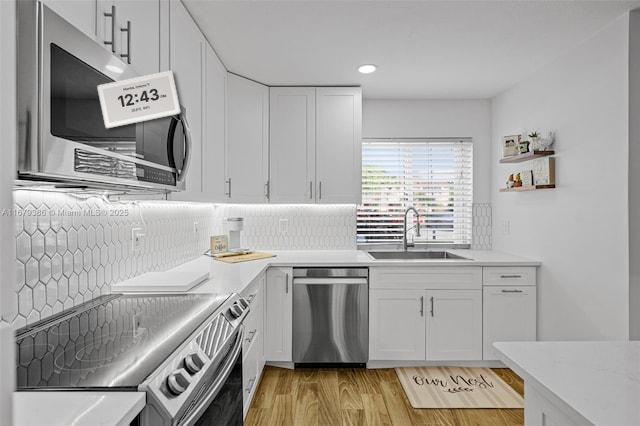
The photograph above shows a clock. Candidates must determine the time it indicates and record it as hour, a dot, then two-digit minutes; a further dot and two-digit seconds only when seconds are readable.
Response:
12.43
